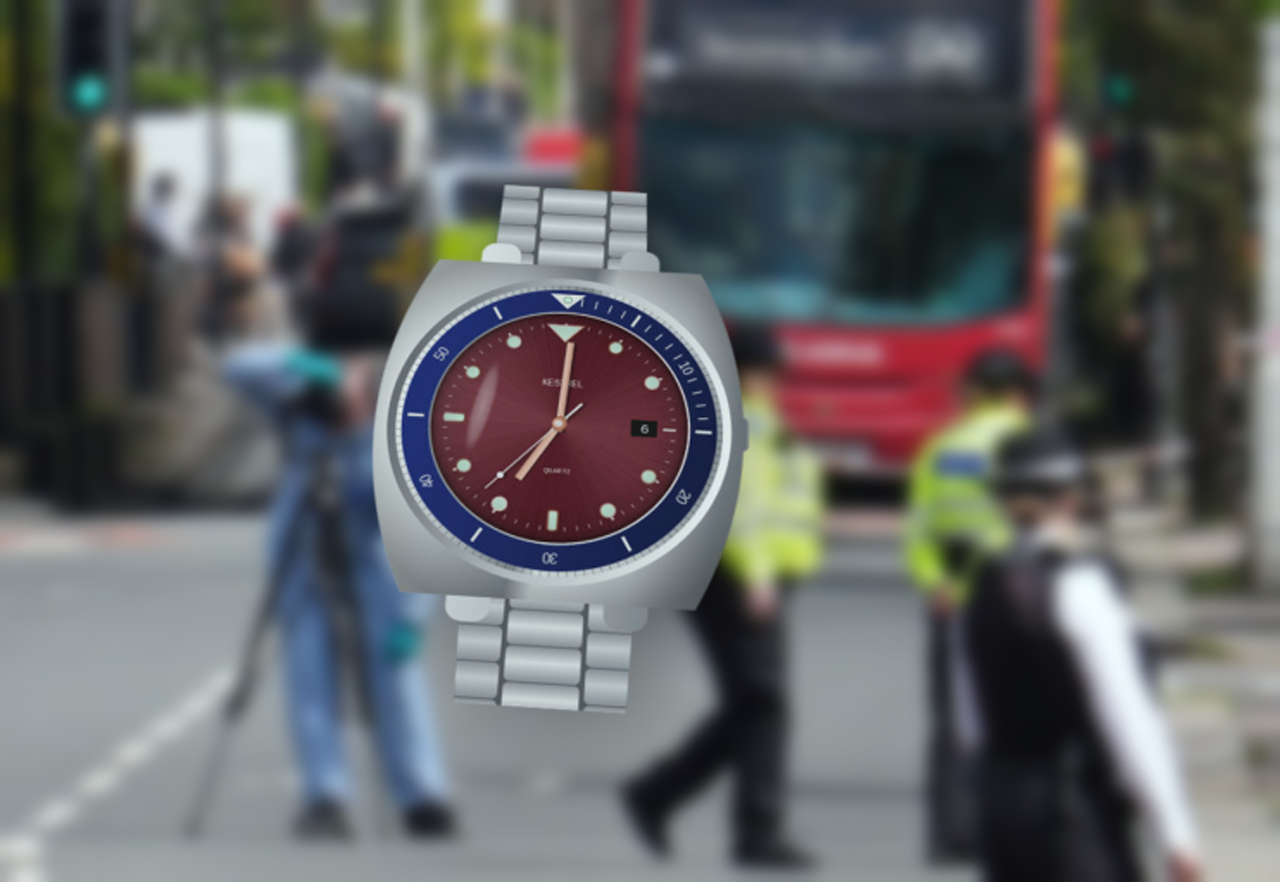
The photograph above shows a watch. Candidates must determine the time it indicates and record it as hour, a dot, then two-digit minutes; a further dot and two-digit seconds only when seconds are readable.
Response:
7.00.37
